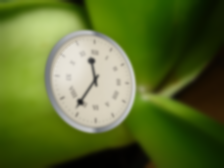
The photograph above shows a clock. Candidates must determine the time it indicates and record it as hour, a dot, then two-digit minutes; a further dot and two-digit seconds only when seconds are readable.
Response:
11.36
